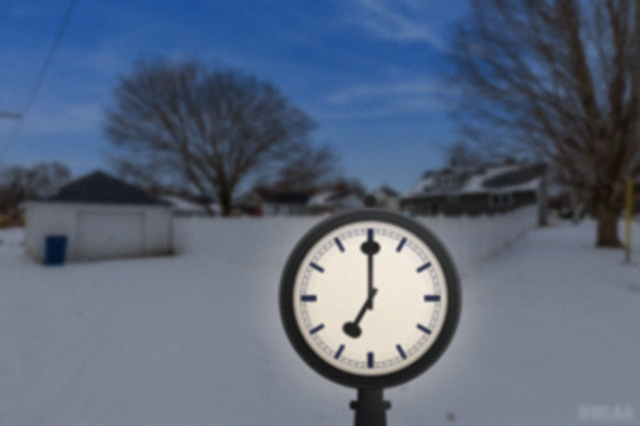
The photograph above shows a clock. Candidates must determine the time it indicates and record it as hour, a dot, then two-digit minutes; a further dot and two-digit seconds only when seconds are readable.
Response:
7.00
